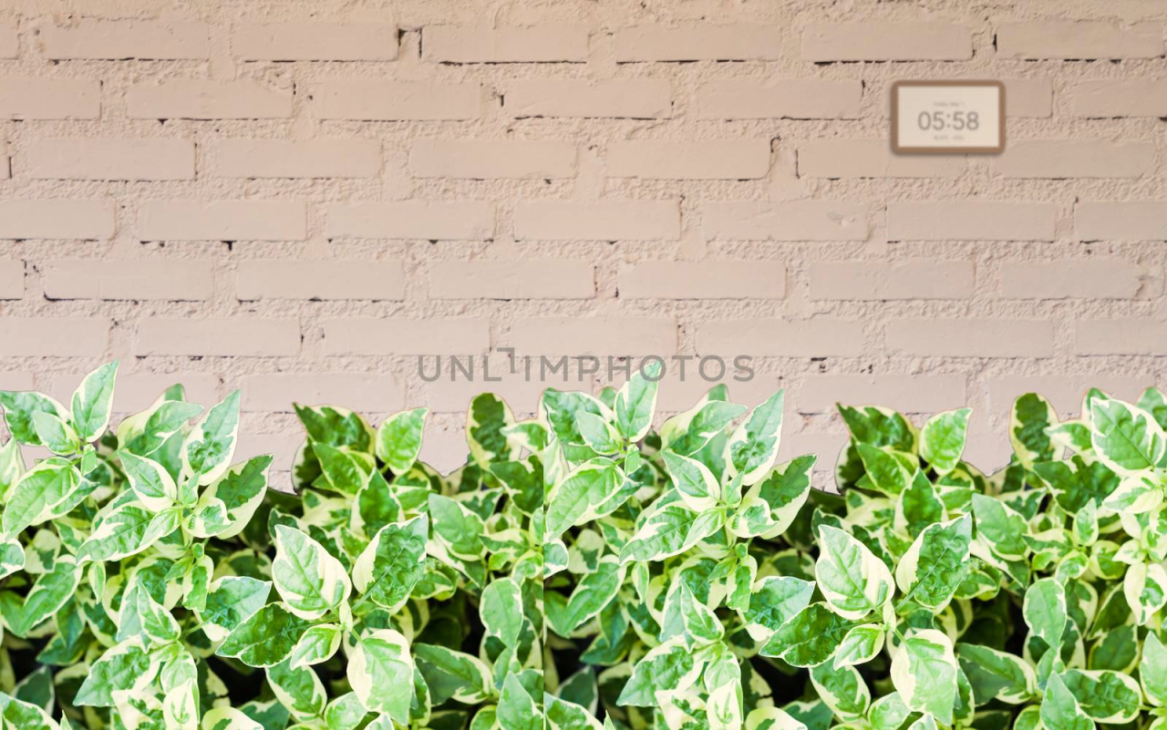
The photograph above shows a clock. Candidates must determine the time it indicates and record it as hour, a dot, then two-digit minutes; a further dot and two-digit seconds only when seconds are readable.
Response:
5.58
